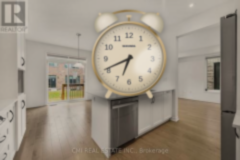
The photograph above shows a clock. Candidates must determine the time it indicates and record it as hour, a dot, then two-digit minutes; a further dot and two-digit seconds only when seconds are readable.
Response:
6.41
